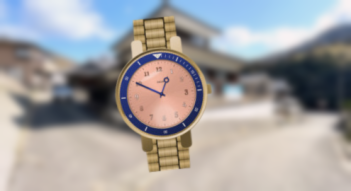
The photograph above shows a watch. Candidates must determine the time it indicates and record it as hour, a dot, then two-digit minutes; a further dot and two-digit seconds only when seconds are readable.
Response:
12.50
